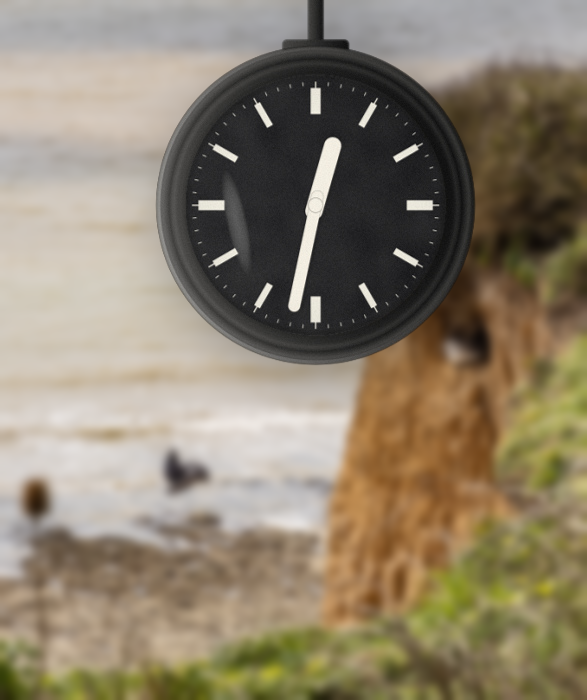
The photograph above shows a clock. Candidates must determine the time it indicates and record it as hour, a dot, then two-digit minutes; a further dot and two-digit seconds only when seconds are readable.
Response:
12.32
